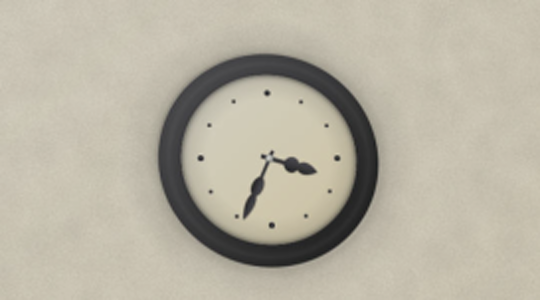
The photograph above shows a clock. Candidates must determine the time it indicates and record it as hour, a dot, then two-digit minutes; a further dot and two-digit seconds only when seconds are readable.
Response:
3.34
